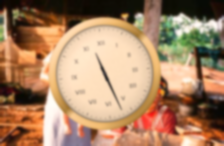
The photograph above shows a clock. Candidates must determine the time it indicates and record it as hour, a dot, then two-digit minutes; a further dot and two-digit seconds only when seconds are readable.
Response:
11.27
